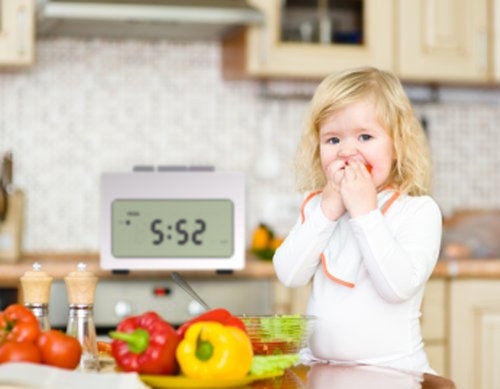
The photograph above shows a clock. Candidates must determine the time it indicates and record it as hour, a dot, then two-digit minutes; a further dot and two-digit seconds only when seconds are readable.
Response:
5.52
